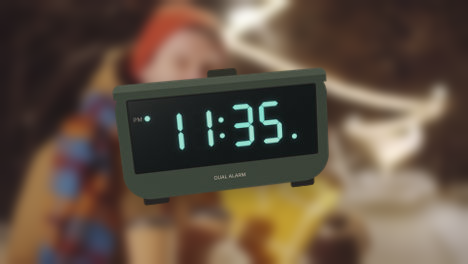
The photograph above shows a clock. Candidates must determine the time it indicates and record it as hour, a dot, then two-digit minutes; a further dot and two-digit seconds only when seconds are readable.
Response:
11.35
